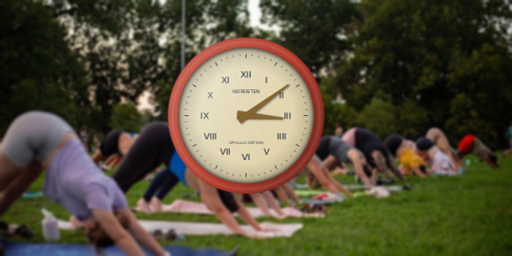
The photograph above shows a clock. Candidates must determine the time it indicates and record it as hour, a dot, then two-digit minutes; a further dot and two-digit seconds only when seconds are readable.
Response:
3.09
